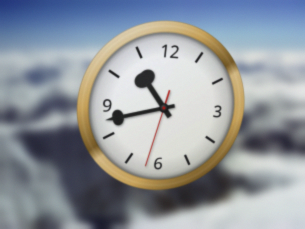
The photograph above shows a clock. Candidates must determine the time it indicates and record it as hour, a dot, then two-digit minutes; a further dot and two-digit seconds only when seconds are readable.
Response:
10.42.32
